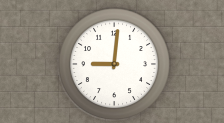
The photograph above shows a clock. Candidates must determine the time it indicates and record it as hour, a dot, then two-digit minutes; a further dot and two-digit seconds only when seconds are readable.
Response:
9.01
